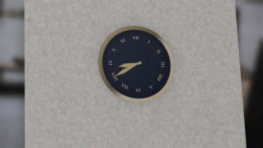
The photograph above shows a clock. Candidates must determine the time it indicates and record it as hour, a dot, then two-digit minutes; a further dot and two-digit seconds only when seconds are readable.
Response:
8.40
